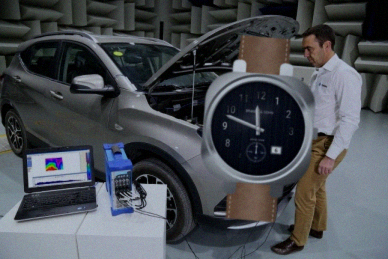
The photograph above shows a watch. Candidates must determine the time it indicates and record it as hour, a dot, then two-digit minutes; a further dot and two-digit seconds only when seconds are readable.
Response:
11.48
